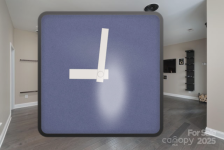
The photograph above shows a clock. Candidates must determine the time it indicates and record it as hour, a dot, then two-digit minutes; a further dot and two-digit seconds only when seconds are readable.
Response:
9.01
